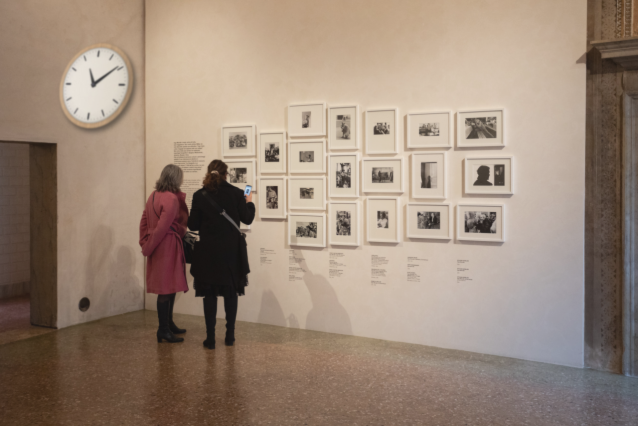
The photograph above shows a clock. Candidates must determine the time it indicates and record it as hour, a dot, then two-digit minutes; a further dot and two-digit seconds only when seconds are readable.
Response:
11.09
